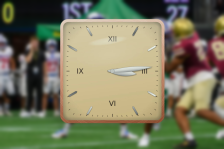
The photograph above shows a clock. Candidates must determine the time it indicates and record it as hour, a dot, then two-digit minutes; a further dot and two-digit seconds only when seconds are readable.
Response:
3.14
